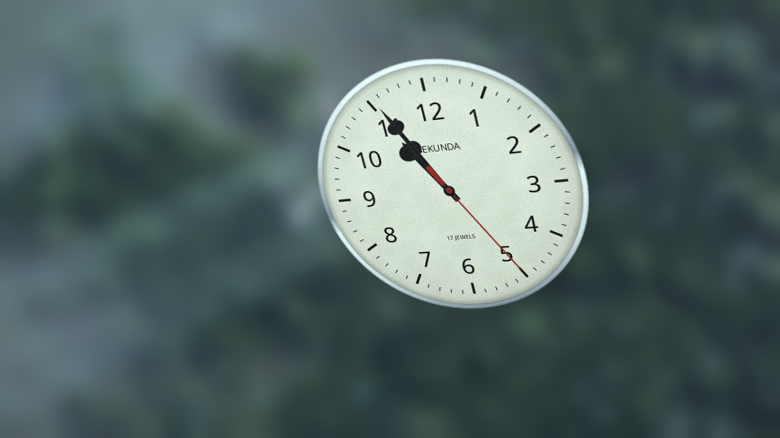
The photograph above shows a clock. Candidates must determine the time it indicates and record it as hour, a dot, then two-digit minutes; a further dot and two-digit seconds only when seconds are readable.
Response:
10.55.25
